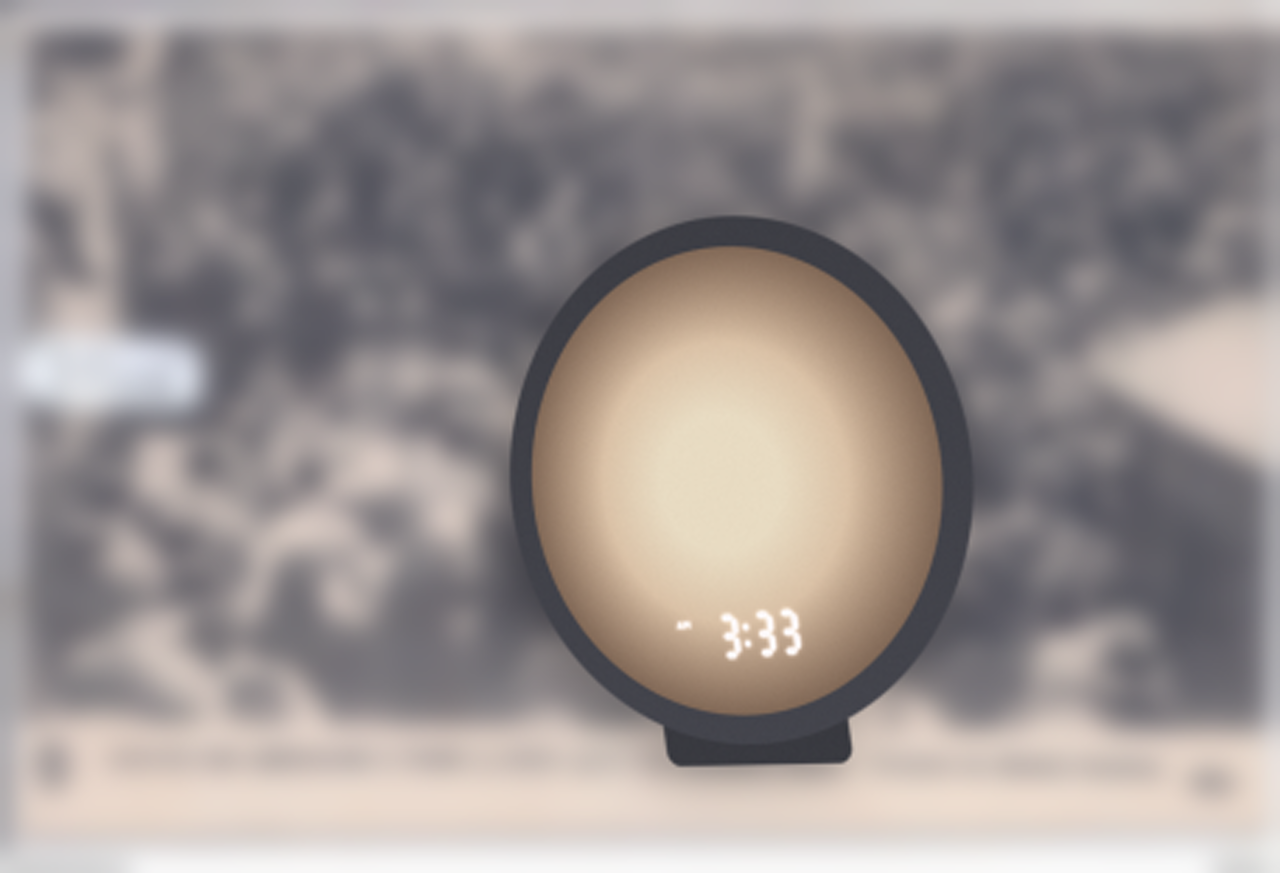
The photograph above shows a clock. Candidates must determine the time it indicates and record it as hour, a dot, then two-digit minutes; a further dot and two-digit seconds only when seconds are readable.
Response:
3.33
